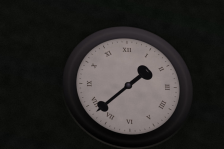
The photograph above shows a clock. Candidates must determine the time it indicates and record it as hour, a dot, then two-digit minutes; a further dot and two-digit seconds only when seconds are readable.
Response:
1.38
